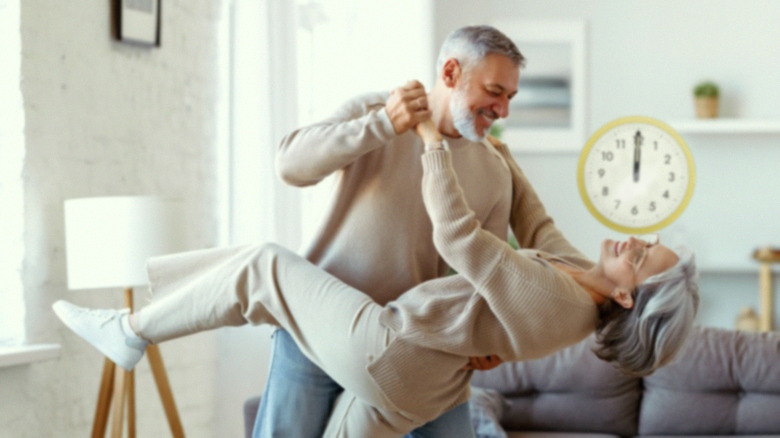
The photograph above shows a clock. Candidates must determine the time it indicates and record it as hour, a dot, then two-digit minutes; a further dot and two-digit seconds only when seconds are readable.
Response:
12.00
